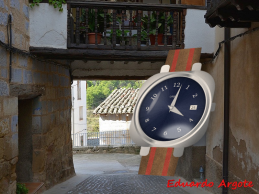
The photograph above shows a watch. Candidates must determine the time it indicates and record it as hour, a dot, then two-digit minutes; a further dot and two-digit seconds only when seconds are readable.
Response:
4.02
